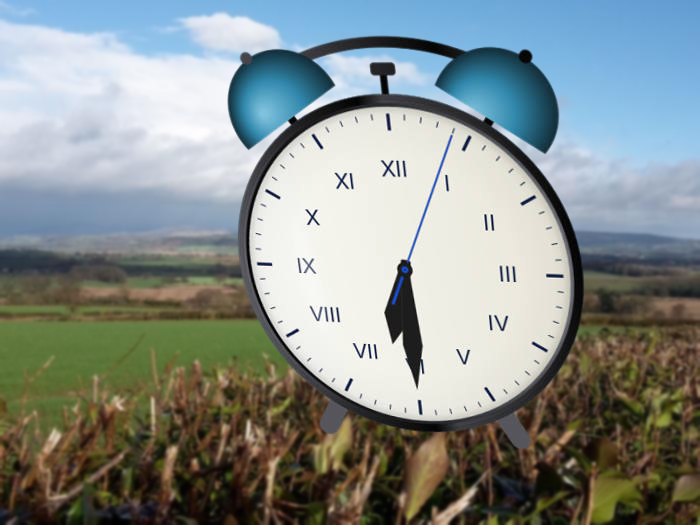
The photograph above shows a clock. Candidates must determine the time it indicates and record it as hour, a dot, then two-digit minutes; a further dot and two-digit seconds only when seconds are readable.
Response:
6.30.04
